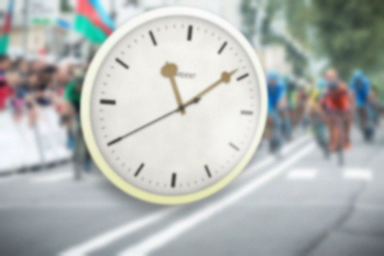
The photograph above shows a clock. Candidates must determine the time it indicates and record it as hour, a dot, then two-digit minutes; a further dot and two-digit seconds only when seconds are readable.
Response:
11.08.40
